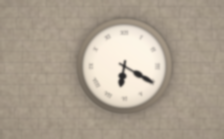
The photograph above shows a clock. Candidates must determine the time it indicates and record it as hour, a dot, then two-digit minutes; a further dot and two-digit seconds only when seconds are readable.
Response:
6.20
